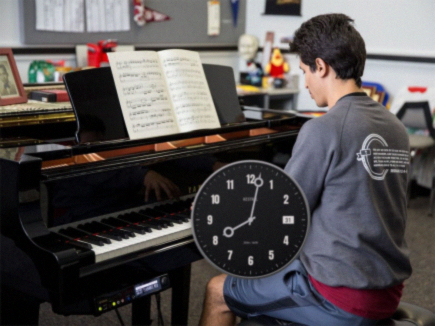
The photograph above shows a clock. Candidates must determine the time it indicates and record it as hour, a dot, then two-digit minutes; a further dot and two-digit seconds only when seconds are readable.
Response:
8.02
